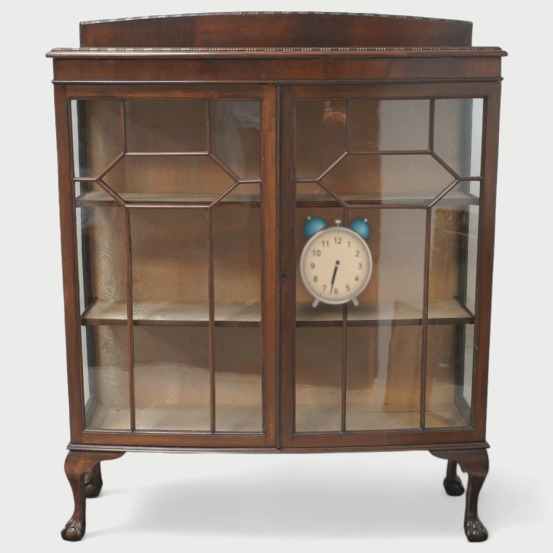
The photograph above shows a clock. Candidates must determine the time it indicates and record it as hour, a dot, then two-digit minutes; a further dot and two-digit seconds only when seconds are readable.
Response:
6.32
